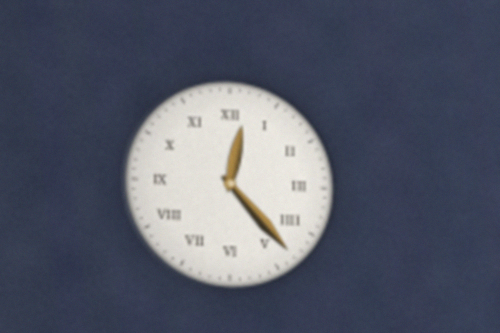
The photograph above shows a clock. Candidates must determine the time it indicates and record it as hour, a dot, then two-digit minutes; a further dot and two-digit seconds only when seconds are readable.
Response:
12.23
